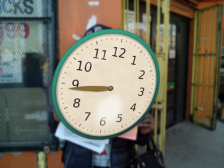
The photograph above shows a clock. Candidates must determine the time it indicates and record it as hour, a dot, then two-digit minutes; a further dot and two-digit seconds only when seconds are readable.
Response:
8.44
